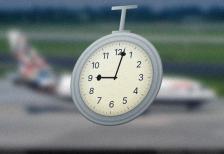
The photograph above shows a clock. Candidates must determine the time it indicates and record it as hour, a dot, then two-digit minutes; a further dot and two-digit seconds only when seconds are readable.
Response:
9.02
